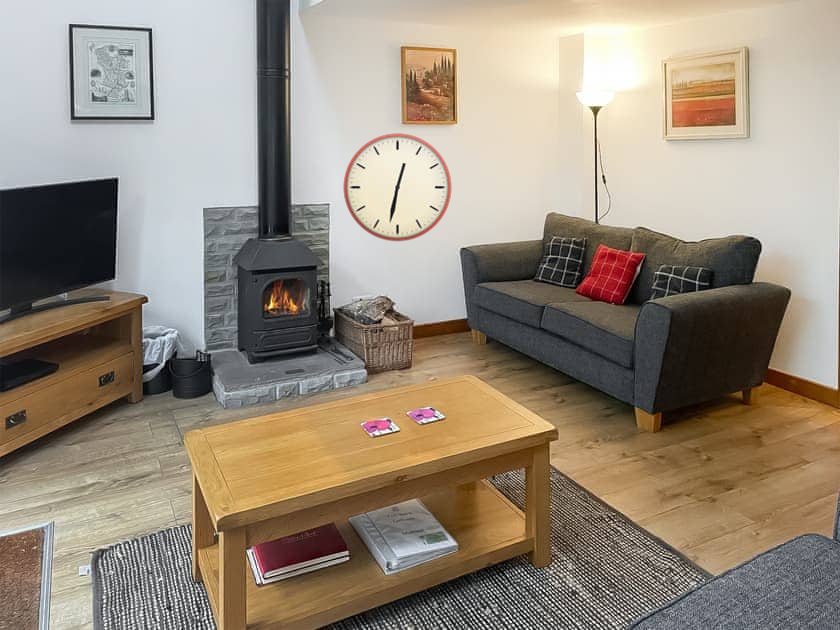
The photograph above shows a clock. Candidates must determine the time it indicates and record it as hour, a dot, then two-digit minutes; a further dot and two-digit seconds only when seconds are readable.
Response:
12.32
